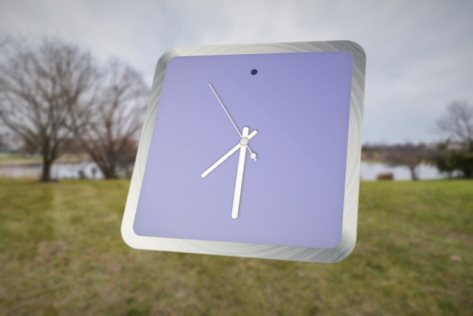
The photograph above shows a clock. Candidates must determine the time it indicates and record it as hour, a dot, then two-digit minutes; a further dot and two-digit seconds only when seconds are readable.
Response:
7.29.54
